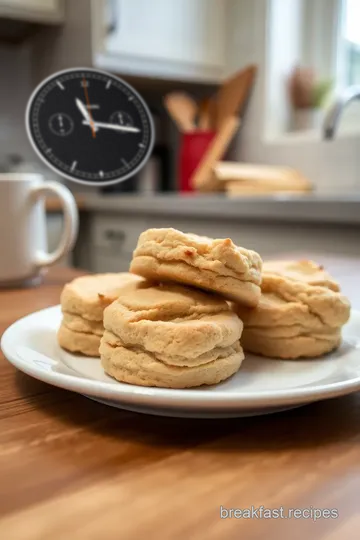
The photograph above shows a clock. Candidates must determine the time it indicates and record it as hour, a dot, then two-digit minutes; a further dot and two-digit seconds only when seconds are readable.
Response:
11.17
